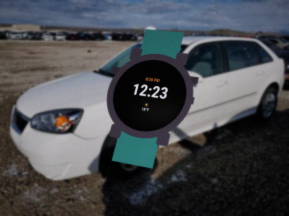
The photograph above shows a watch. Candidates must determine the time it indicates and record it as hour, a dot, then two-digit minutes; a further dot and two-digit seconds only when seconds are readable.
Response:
12.23
